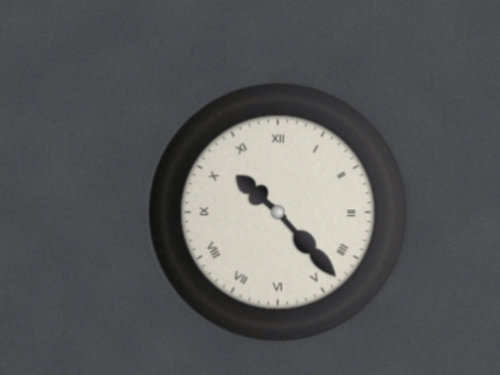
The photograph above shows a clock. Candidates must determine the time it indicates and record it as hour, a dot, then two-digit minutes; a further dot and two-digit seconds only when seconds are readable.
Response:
10.23
